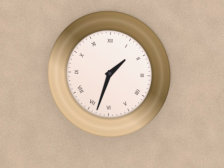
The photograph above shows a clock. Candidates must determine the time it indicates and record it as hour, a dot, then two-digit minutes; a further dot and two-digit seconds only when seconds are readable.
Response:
1.33
